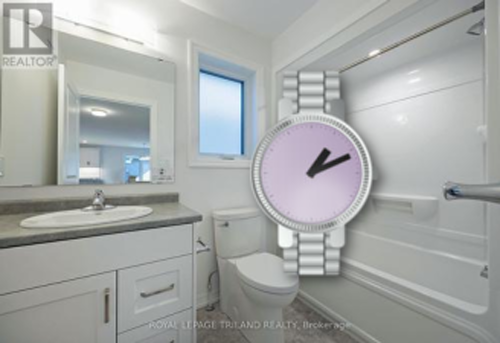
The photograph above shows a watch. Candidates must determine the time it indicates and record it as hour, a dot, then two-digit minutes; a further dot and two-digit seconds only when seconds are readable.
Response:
1.11
